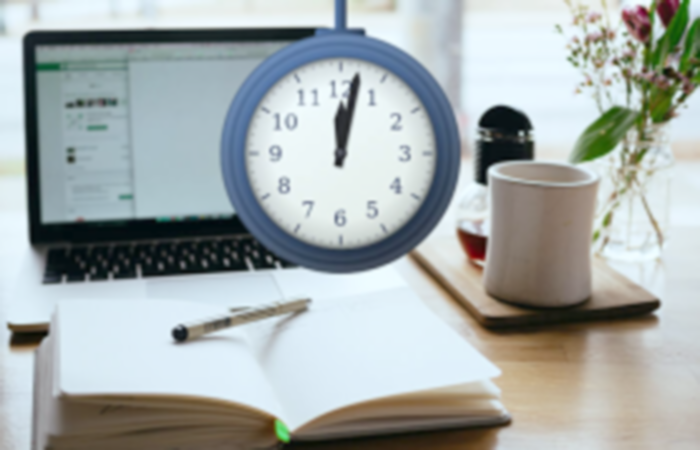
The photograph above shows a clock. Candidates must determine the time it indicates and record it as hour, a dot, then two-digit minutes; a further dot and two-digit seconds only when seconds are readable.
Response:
12.02
